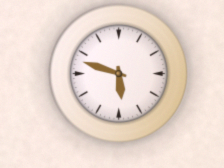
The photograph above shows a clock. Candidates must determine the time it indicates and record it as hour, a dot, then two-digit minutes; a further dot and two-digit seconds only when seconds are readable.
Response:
5.48
